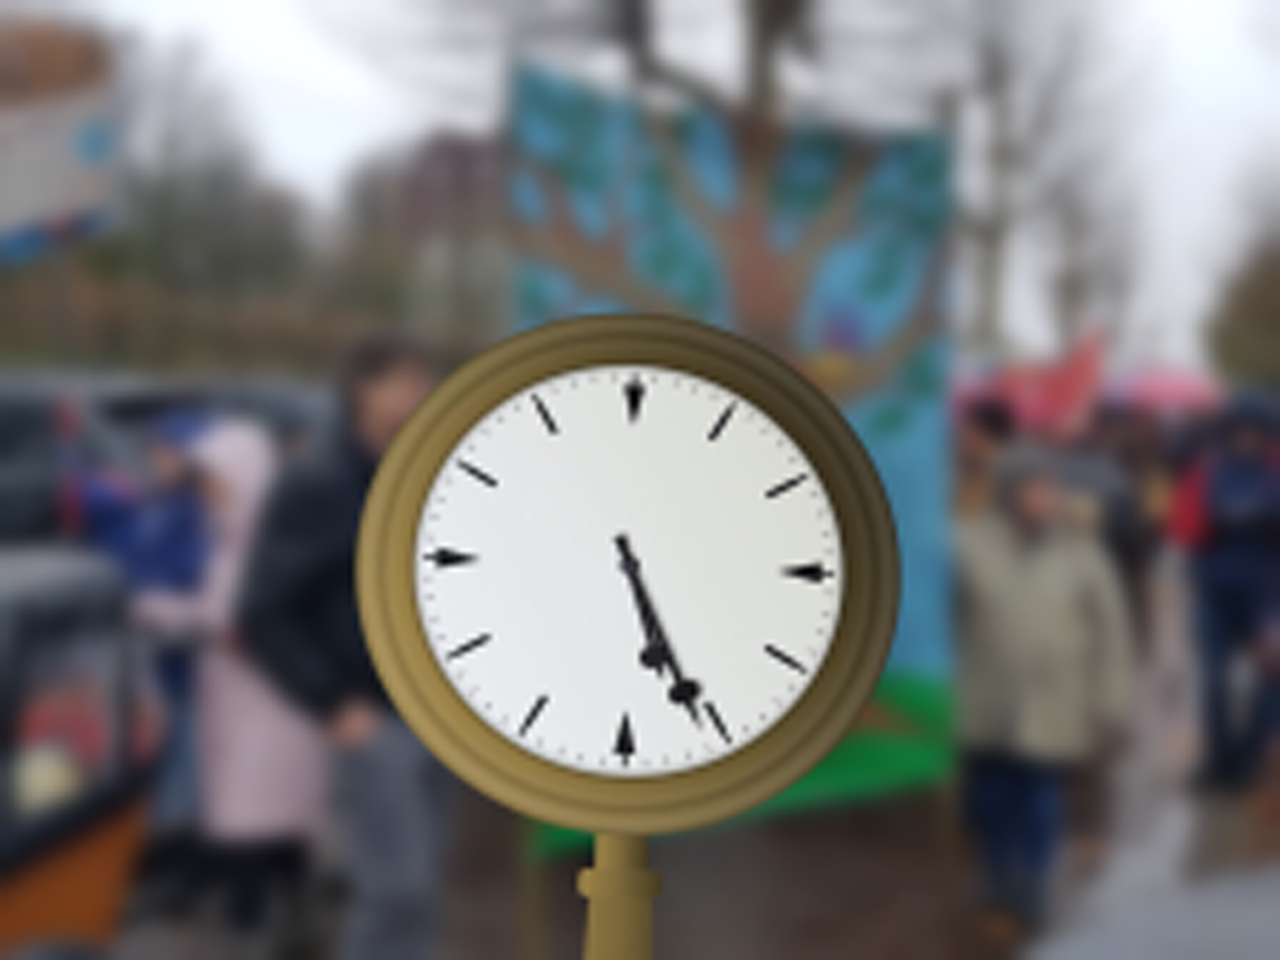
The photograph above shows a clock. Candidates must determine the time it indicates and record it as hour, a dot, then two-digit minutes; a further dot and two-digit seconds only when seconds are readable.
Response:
5.26
